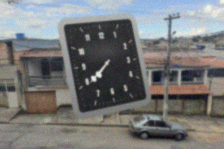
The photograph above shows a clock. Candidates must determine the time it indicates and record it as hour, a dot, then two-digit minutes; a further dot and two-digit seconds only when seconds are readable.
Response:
7.39
